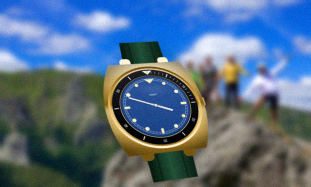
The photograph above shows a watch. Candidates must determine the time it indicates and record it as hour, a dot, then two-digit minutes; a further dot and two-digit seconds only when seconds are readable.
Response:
3.49
